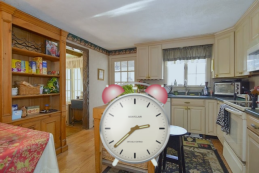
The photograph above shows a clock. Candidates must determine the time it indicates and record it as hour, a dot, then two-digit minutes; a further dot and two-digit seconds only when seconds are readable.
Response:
2.38
